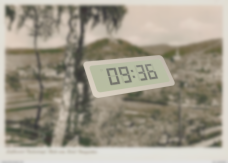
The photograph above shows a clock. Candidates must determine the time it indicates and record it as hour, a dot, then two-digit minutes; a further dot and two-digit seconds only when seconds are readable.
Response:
9.36
